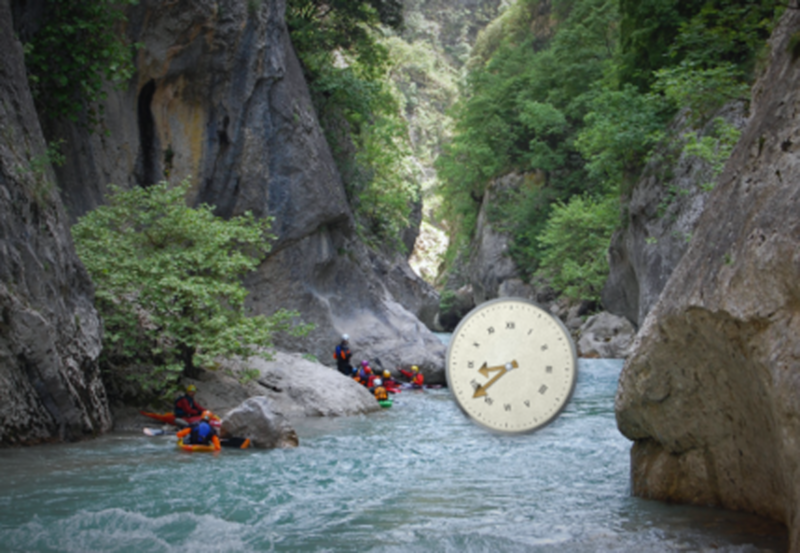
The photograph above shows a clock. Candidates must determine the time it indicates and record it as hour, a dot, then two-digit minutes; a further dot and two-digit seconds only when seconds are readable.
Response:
8.38
